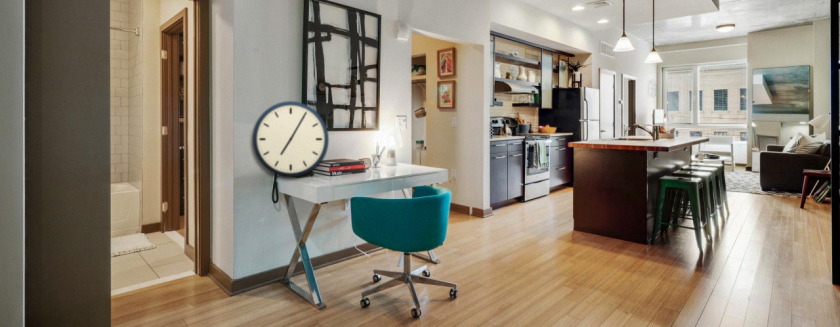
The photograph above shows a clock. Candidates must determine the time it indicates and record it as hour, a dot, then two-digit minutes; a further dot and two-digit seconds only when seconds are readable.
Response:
7.05
